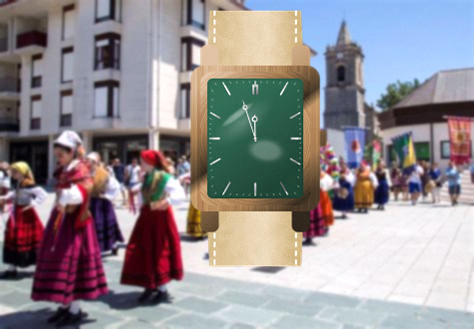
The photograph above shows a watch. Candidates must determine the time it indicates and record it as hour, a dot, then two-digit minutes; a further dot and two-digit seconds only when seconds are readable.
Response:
11.57
